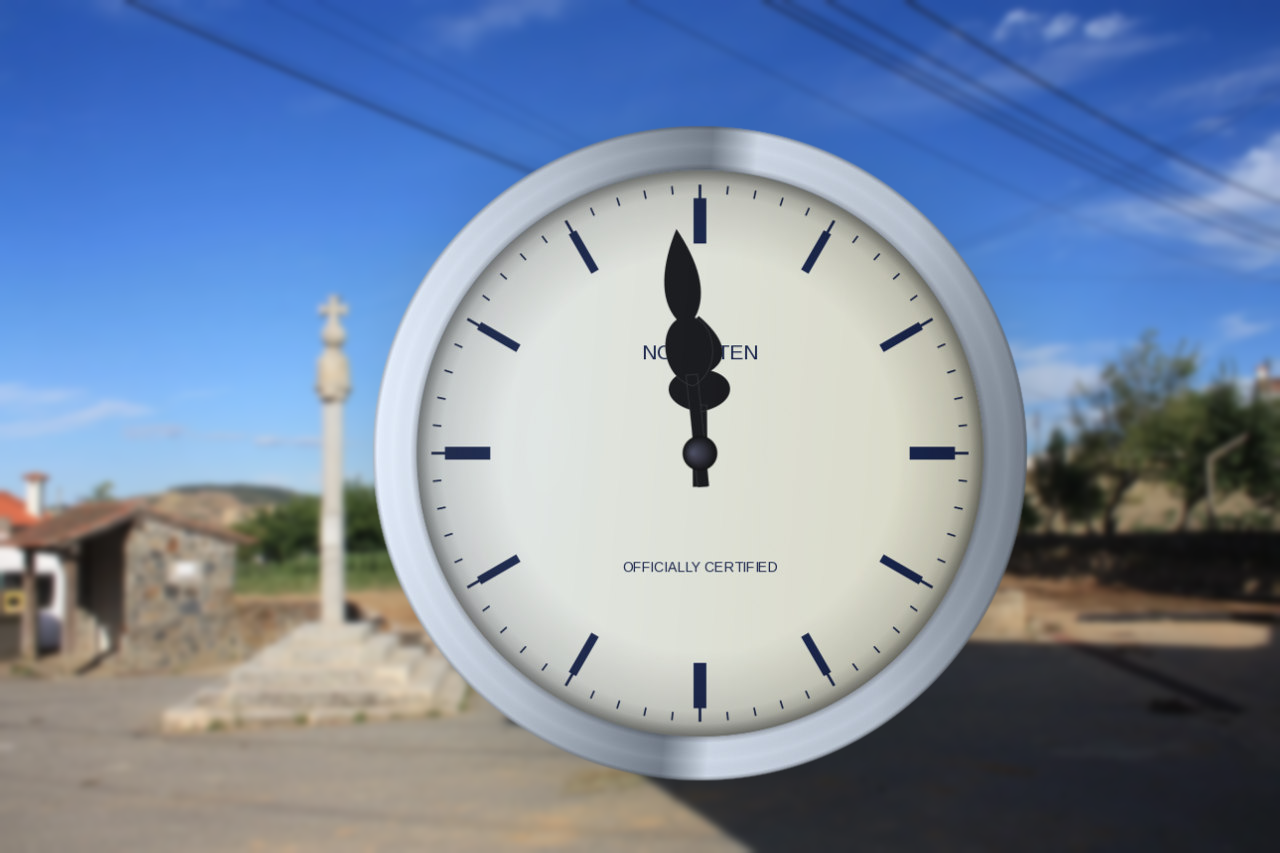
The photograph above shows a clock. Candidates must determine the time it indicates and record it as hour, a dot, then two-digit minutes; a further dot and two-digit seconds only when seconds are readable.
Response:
11.59
